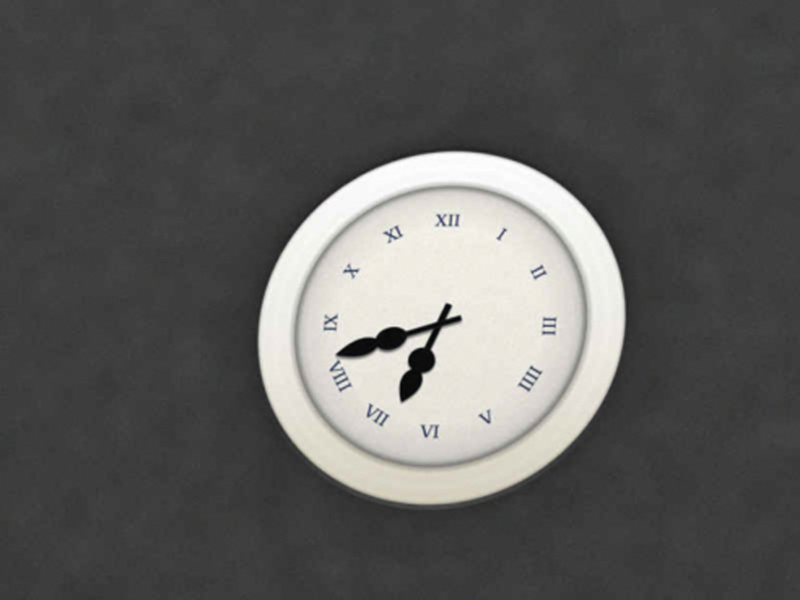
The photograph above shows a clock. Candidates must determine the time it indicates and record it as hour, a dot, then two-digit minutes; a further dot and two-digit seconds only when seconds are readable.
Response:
6.42
